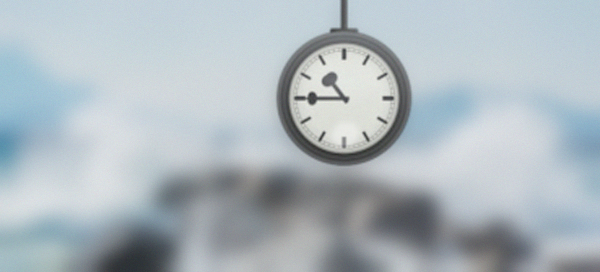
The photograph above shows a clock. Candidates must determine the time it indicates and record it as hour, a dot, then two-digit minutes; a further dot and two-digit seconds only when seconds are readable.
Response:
10.45
